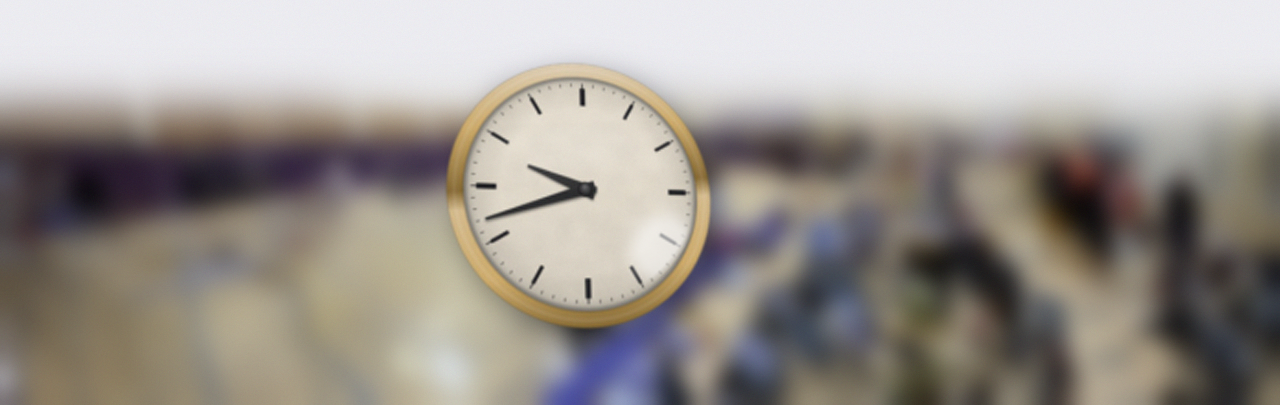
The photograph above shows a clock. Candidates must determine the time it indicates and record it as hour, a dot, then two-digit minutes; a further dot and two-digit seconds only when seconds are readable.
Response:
9.42
